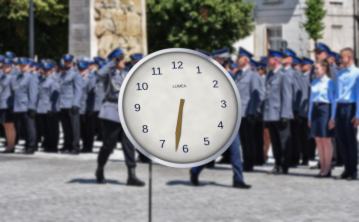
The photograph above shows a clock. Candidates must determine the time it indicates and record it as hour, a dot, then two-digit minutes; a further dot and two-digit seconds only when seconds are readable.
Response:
6.32
